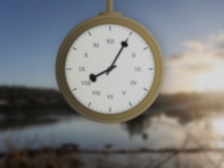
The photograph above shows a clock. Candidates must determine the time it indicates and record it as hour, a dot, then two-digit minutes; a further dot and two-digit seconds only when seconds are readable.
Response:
8.05
